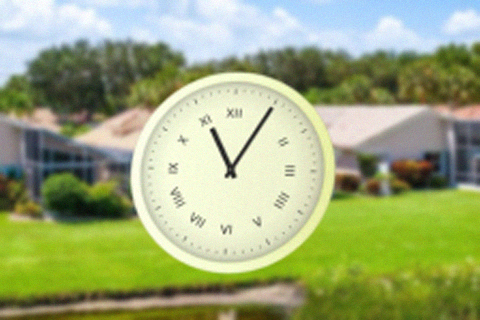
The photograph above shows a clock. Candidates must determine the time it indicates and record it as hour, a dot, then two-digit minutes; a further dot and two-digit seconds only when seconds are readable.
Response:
11.05
